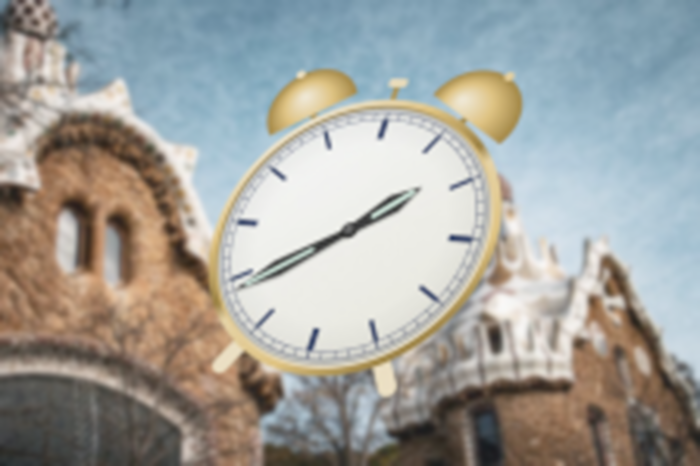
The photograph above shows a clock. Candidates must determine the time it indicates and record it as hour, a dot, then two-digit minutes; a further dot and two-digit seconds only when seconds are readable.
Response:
1.39
